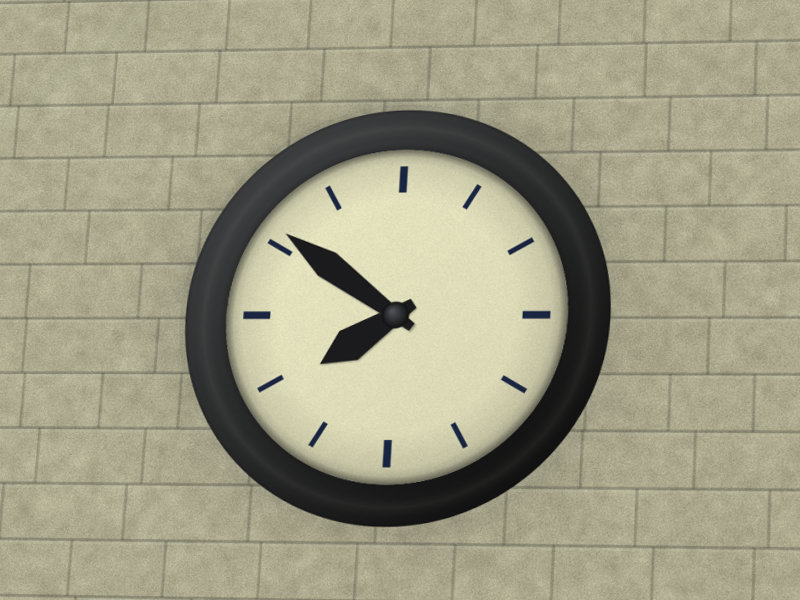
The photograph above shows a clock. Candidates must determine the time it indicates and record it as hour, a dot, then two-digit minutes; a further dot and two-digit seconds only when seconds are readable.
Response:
7.51
